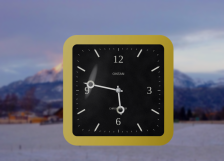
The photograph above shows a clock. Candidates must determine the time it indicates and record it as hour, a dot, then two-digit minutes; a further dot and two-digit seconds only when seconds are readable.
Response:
5.47
